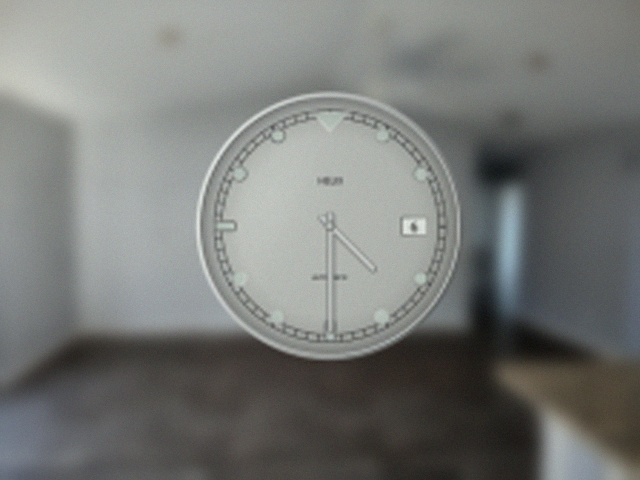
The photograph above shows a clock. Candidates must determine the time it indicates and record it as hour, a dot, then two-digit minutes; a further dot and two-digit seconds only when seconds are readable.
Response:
4.30
